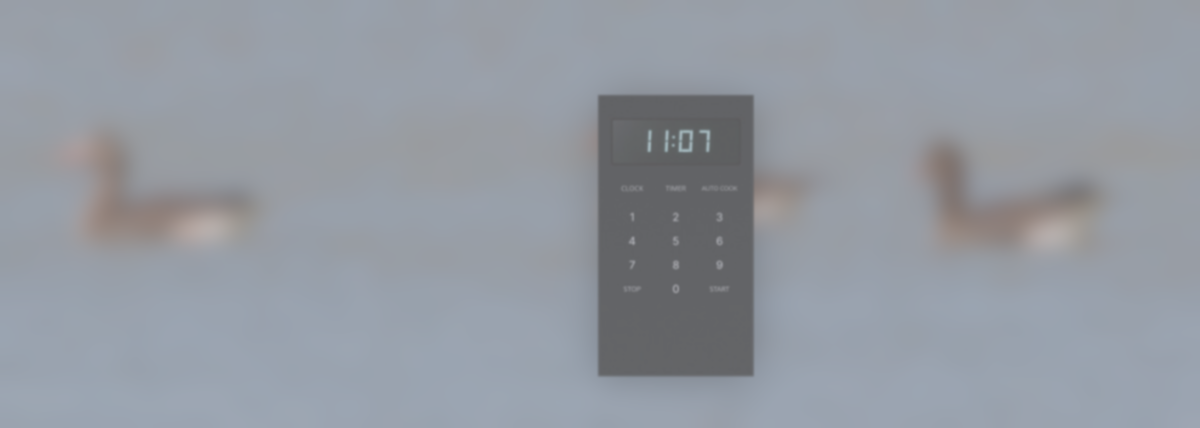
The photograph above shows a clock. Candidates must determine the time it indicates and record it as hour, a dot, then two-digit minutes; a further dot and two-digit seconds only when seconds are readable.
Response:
11.07
